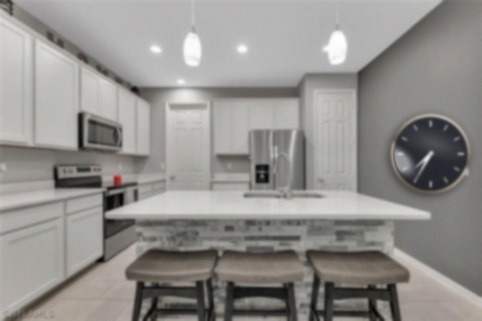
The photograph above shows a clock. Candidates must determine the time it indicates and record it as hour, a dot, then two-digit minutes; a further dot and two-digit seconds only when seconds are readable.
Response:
7.35
